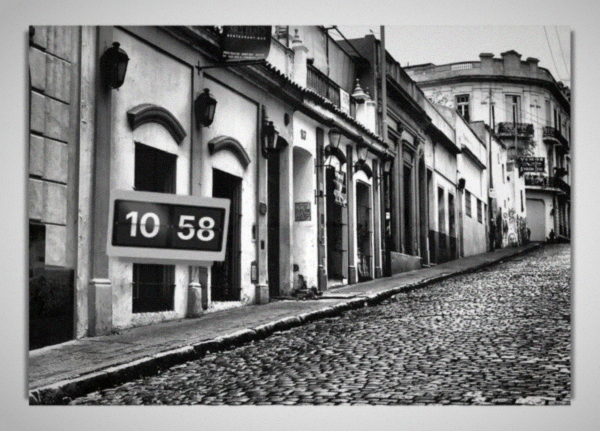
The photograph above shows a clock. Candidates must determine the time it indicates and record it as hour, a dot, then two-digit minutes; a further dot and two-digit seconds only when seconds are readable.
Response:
10.58
